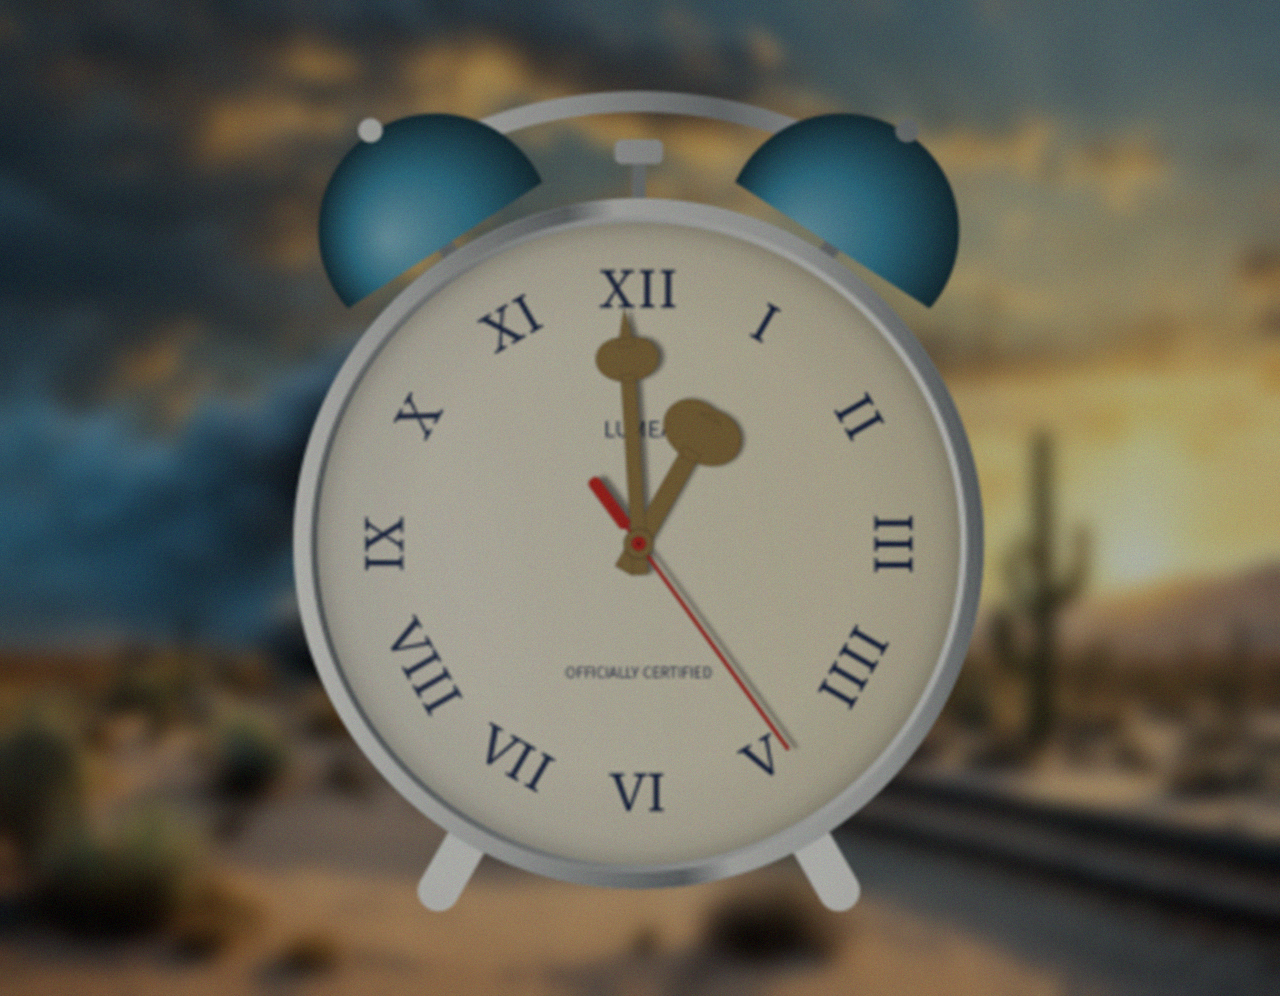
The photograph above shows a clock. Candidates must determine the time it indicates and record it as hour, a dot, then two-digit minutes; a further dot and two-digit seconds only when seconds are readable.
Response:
12.59.24
